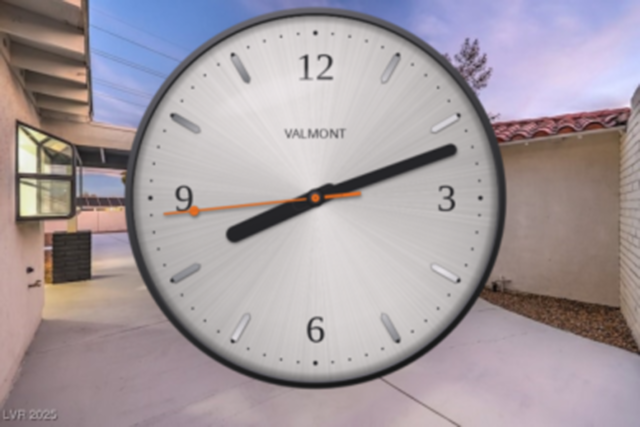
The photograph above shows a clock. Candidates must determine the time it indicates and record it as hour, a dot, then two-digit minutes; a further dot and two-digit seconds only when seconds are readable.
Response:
8.11.44
